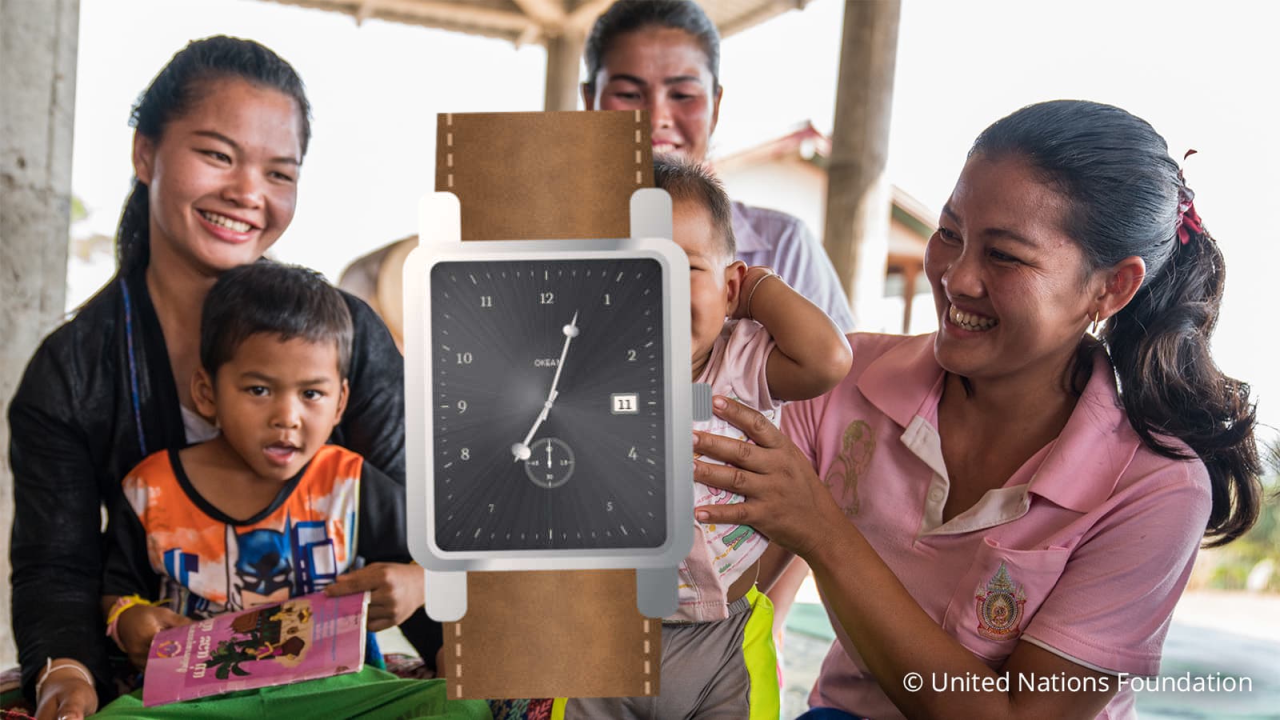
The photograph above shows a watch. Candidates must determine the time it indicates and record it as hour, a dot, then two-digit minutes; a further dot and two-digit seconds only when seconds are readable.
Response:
7.03
